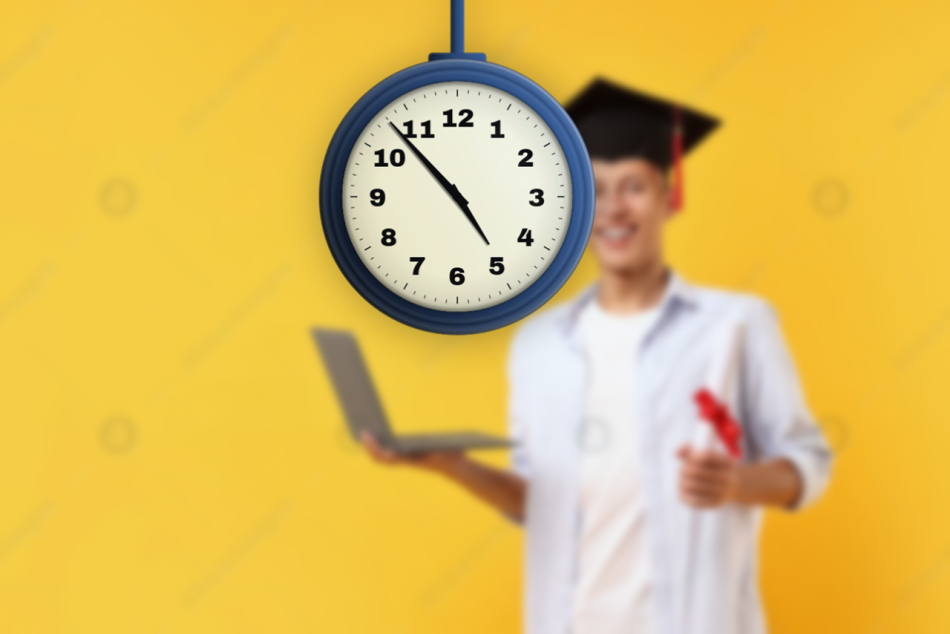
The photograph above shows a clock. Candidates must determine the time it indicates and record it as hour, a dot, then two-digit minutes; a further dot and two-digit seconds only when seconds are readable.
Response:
4.53
